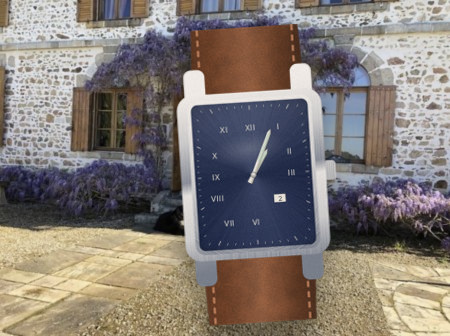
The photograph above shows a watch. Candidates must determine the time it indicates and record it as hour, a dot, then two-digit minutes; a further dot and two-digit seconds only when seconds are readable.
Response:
1.04
